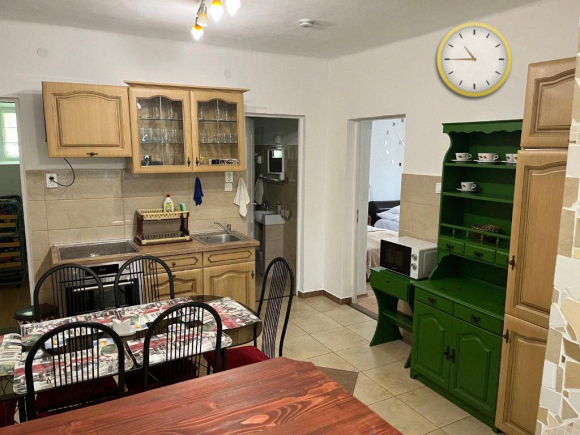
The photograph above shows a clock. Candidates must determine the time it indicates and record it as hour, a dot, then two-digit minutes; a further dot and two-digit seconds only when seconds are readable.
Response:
10.45
